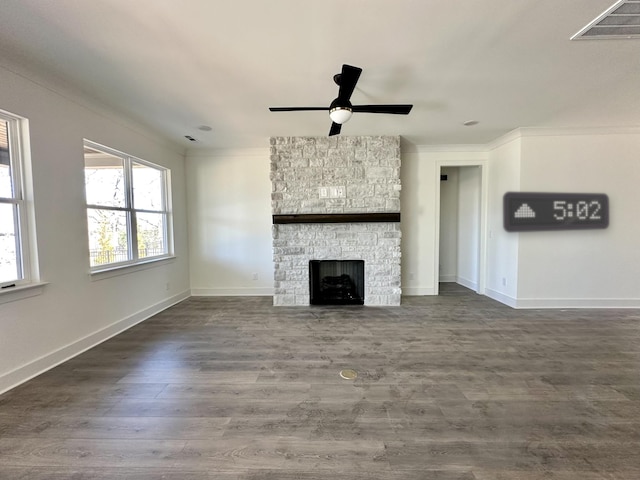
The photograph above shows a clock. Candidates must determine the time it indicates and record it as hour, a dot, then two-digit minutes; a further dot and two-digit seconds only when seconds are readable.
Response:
5.02
